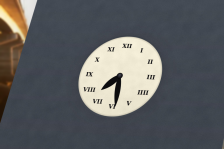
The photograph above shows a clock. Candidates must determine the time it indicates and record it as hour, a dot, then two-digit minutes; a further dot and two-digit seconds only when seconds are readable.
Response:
7.29
